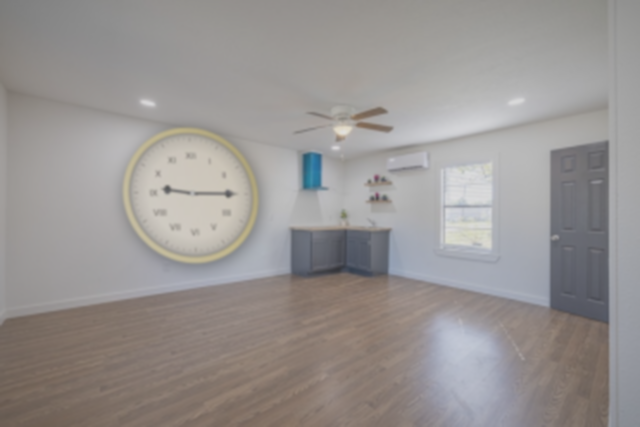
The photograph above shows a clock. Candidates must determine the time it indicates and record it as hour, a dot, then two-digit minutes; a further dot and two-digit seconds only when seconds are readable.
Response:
9.15
